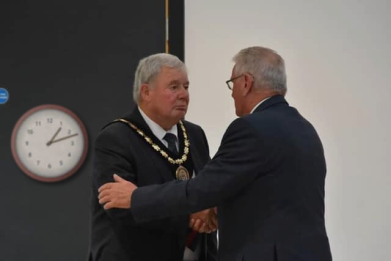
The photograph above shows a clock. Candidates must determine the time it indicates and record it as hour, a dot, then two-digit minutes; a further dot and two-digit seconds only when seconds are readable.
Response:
1.12
